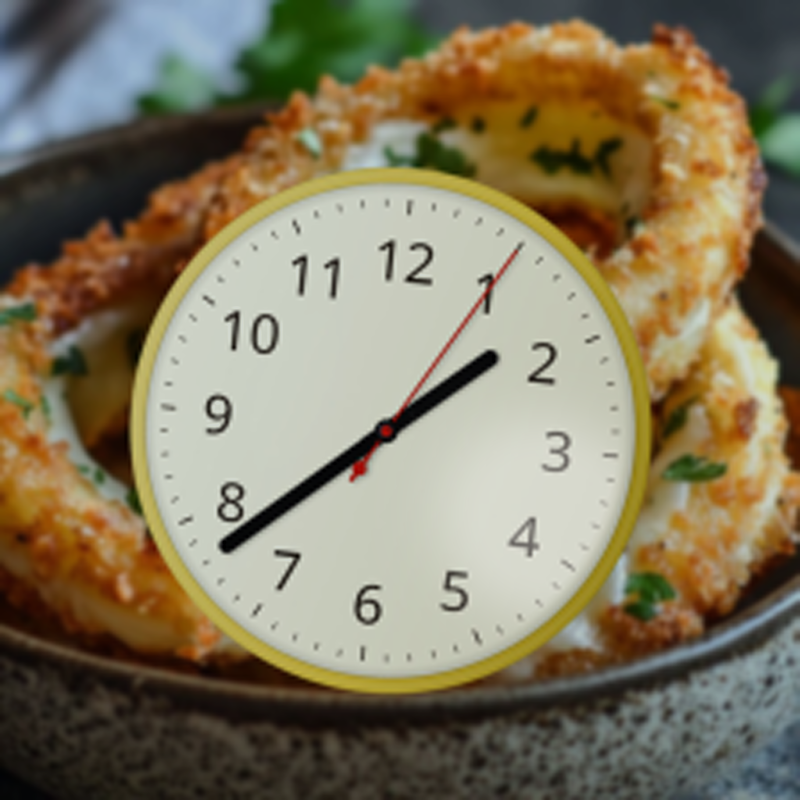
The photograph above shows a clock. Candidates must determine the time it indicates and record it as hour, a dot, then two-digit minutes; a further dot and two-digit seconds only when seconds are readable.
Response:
1.38.05
